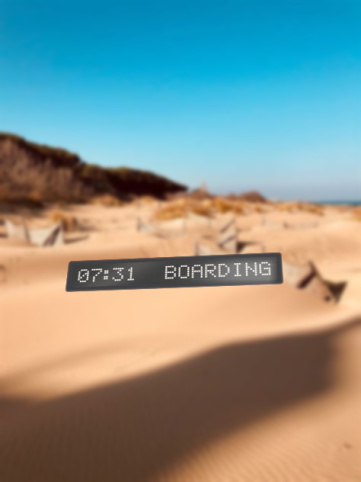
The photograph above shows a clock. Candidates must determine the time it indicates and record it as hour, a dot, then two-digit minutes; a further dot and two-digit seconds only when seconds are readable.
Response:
7.31
